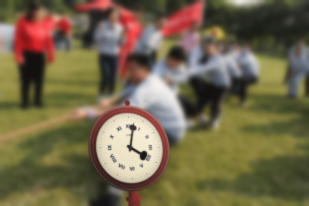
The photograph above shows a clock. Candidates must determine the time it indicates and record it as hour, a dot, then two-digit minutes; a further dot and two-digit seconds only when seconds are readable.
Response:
4.02
